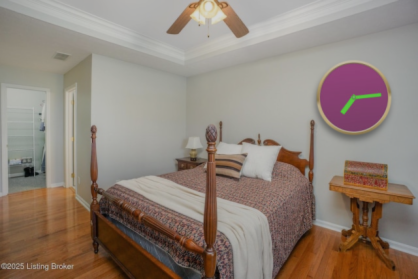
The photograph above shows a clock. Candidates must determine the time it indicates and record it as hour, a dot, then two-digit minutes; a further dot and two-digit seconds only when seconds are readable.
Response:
7.14
